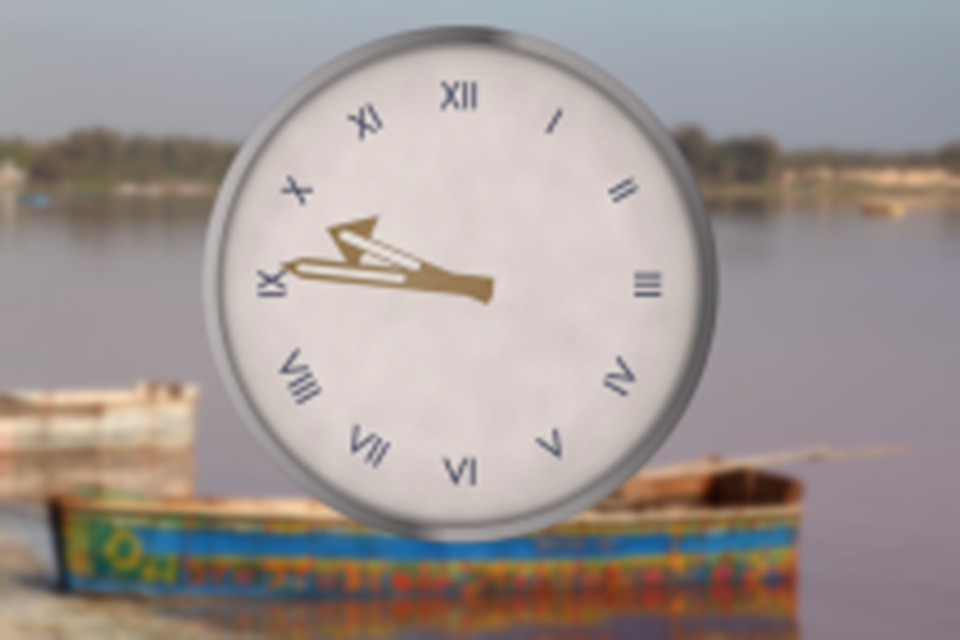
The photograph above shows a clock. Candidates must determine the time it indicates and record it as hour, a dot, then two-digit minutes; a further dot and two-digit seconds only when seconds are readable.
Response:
9.46
